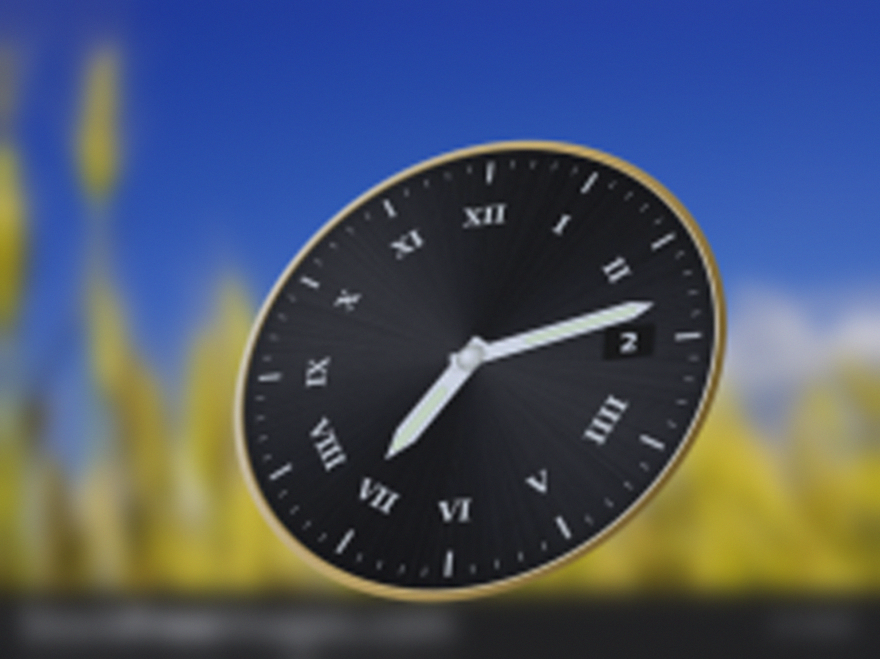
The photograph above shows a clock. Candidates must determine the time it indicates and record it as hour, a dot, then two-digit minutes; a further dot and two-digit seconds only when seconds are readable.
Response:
7.13
